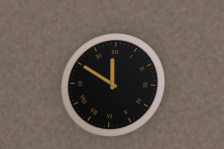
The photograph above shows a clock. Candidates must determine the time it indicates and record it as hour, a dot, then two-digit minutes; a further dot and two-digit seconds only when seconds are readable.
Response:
11.50
